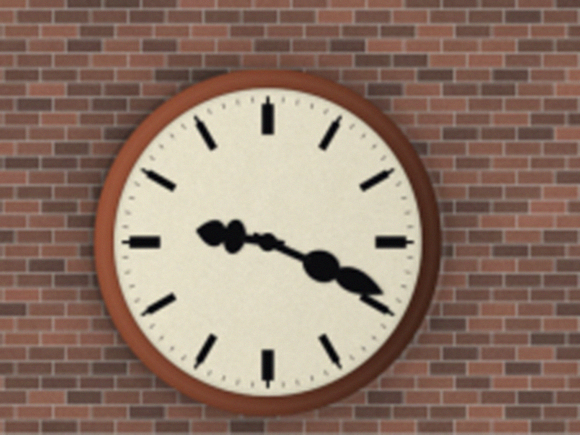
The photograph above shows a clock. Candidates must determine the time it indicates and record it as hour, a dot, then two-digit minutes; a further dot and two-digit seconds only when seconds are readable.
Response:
9.19
